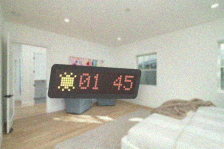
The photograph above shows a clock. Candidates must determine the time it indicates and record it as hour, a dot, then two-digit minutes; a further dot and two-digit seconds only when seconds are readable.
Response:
1.45
